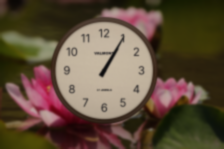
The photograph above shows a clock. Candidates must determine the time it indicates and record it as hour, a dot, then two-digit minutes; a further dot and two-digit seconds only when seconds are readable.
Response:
1.05
